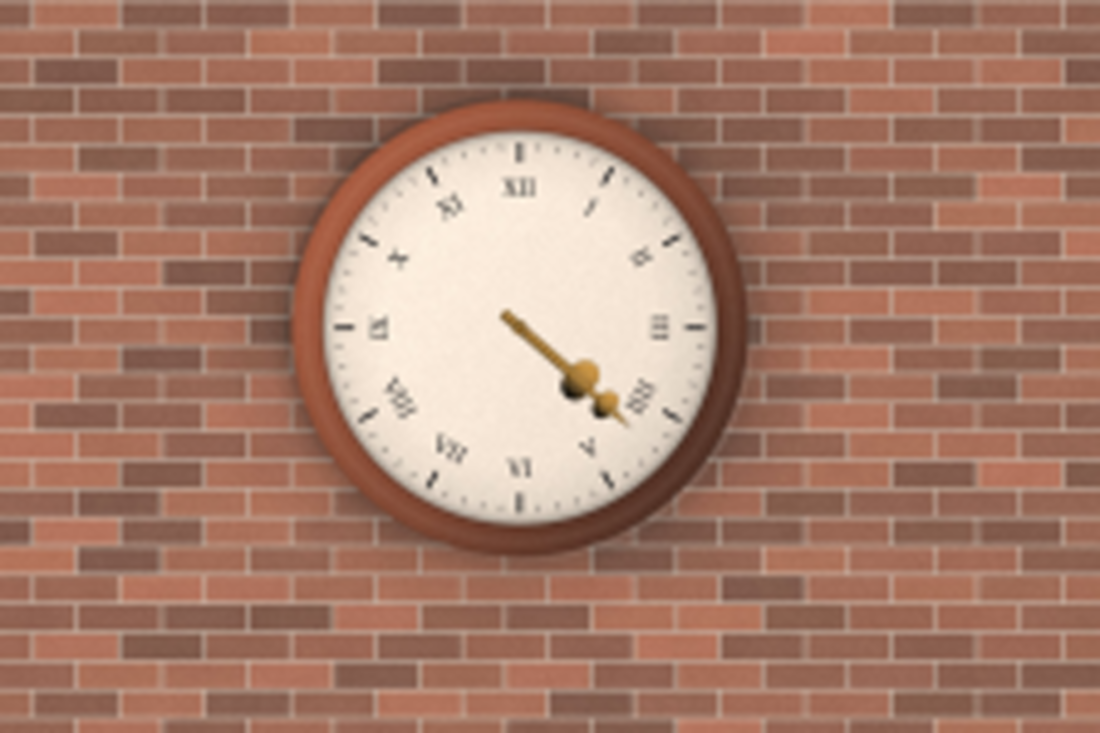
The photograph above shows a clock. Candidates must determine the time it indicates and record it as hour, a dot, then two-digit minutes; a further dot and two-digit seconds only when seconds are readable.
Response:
4.22
